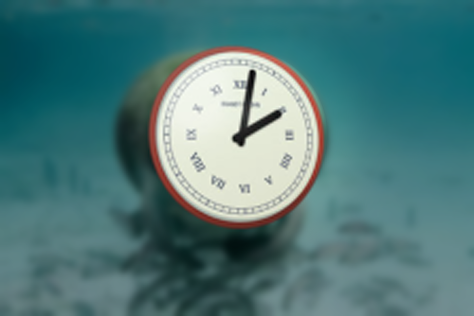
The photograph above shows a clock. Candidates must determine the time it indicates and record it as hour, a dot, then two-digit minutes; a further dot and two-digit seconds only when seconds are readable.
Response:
2.02
